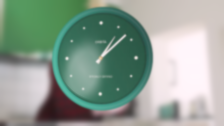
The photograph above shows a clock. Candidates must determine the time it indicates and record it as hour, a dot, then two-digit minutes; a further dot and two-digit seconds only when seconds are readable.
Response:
1.08
